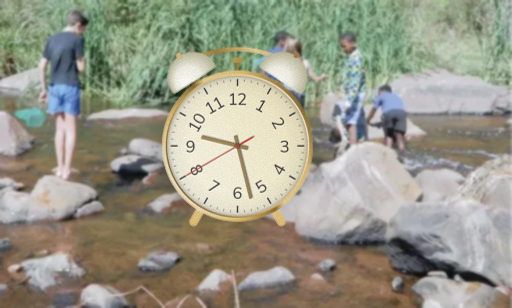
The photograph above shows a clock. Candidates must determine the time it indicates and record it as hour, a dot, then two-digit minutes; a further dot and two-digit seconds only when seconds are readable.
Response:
9.27.40
